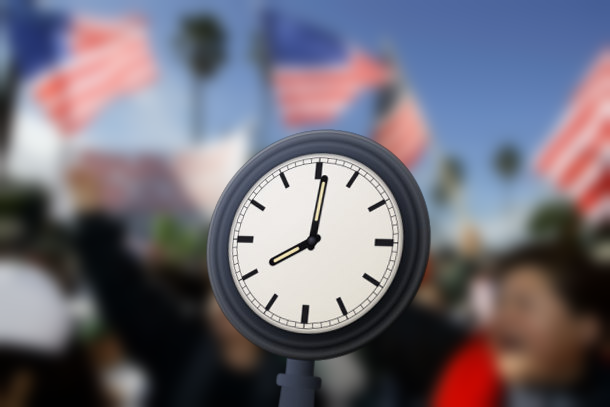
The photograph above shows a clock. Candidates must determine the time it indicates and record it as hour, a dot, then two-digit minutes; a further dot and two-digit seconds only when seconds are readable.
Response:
8.01
